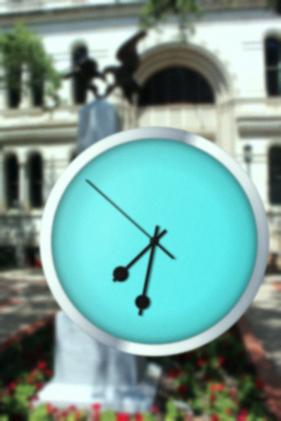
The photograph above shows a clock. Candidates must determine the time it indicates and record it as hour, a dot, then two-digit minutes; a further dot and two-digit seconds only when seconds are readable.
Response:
7.31.52
